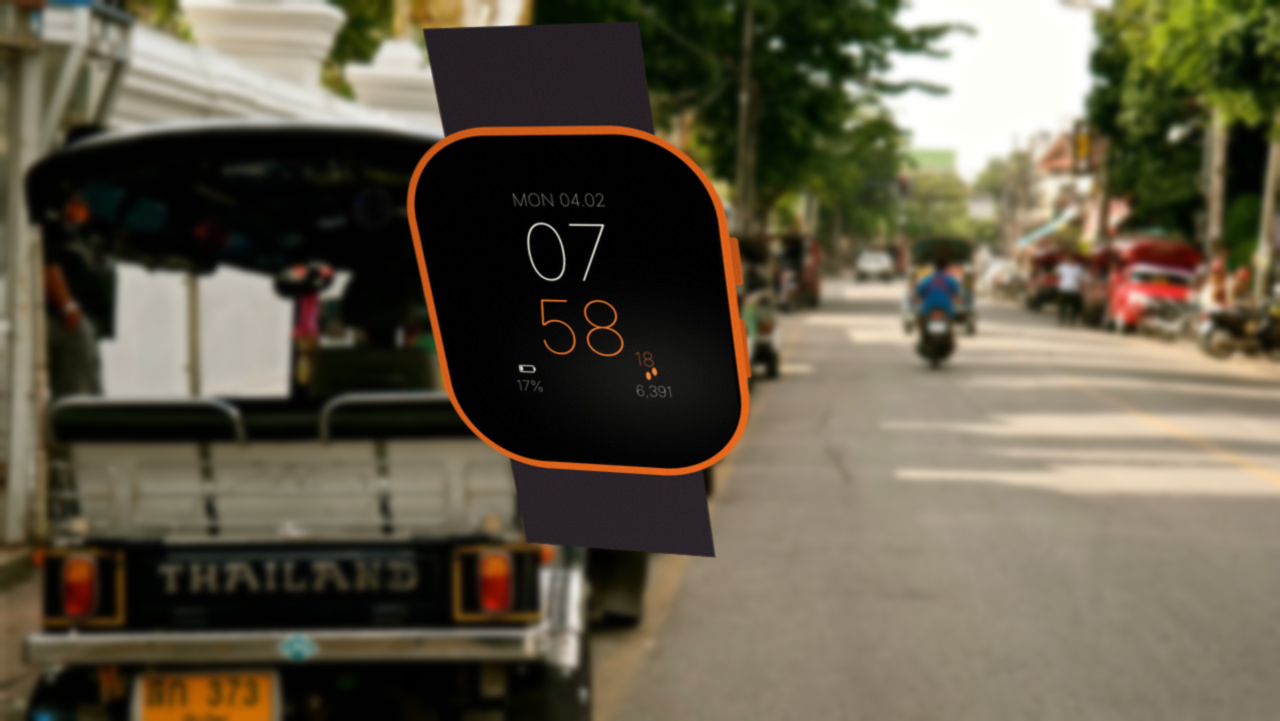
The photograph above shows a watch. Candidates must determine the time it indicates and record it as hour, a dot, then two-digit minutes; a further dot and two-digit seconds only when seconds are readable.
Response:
7.58.18
